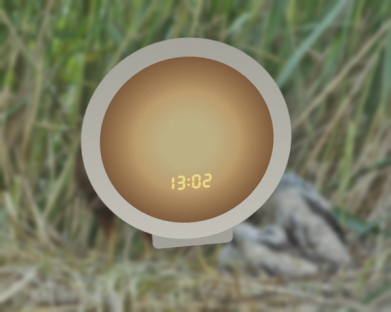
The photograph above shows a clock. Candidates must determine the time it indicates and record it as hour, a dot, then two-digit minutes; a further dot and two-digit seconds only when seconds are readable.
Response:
13.02
